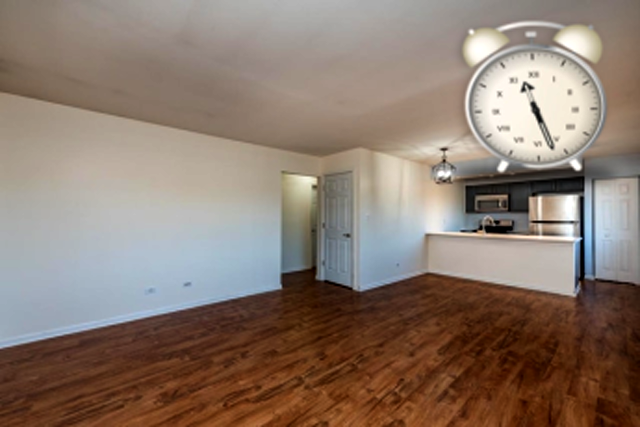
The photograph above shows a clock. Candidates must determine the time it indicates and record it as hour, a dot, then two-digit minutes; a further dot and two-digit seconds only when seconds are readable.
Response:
11.27
